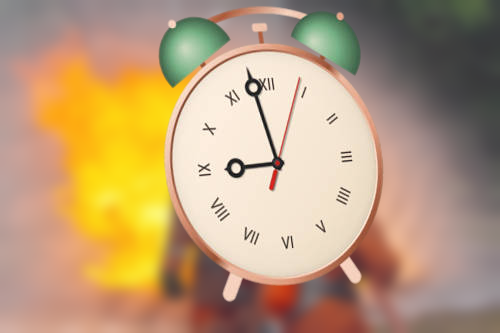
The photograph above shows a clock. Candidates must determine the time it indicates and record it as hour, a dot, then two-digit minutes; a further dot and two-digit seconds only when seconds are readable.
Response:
8.58.04
